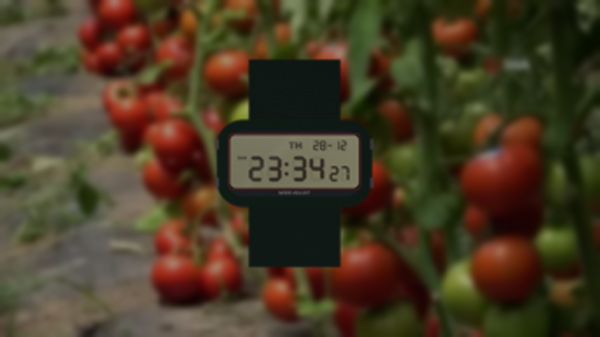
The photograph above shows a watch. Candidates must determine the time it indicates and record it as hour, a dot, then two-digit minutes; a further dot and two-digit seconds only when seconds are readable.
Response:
23.34.27
